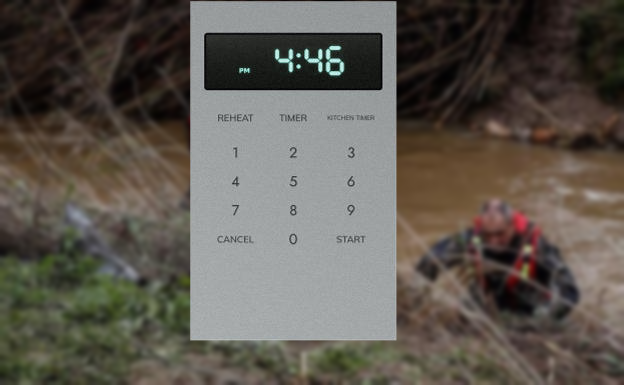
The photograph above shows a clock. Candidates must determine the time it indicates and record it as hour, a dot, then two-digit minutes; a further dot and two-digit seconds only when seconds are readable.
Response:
4.46
